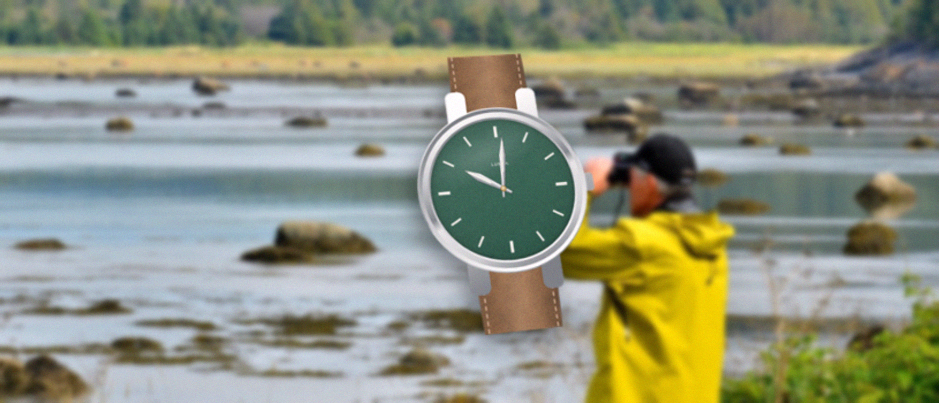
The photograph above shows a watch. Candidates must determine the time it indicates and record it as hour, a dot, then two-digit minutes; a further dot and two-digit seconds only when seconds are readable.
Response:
10.01
